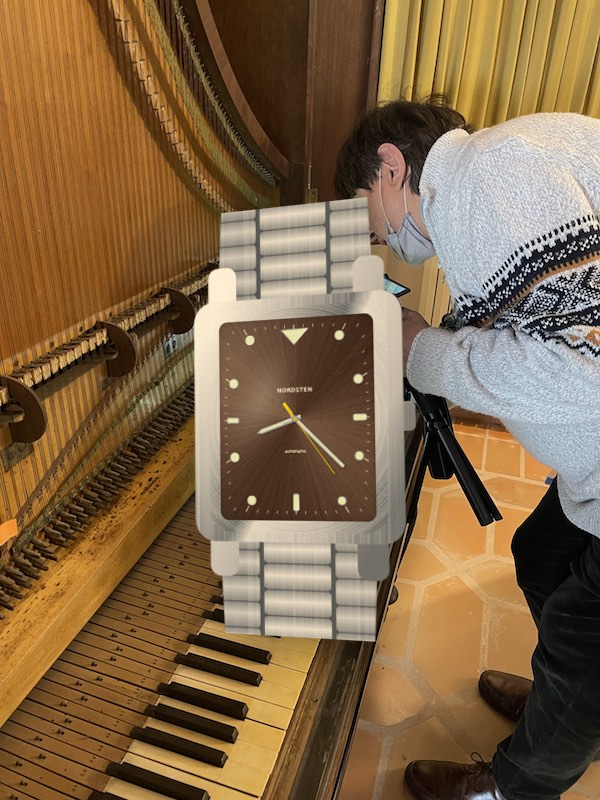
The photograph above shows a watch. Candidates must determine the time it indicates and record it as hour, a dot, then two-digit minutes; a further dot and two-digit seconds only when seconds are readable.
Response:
8.22.24
